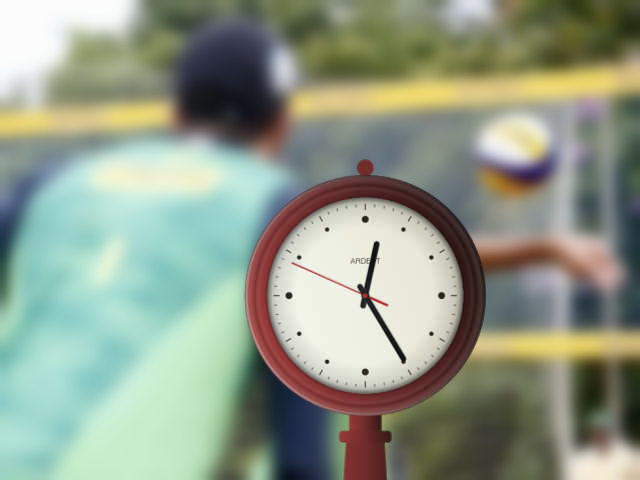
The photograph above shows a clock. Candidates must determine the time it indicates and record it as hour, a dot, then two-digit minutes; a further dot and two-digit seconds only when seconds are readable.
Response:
12.24.49
